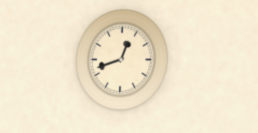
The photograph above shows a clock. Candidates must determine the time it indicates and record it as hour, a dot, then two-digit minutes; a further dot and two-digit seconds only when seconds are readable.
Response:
12.42
